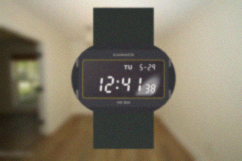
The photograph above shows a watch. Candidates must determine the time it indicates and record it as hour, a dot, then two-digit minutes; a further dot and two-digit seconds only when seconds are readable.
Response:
12.41
